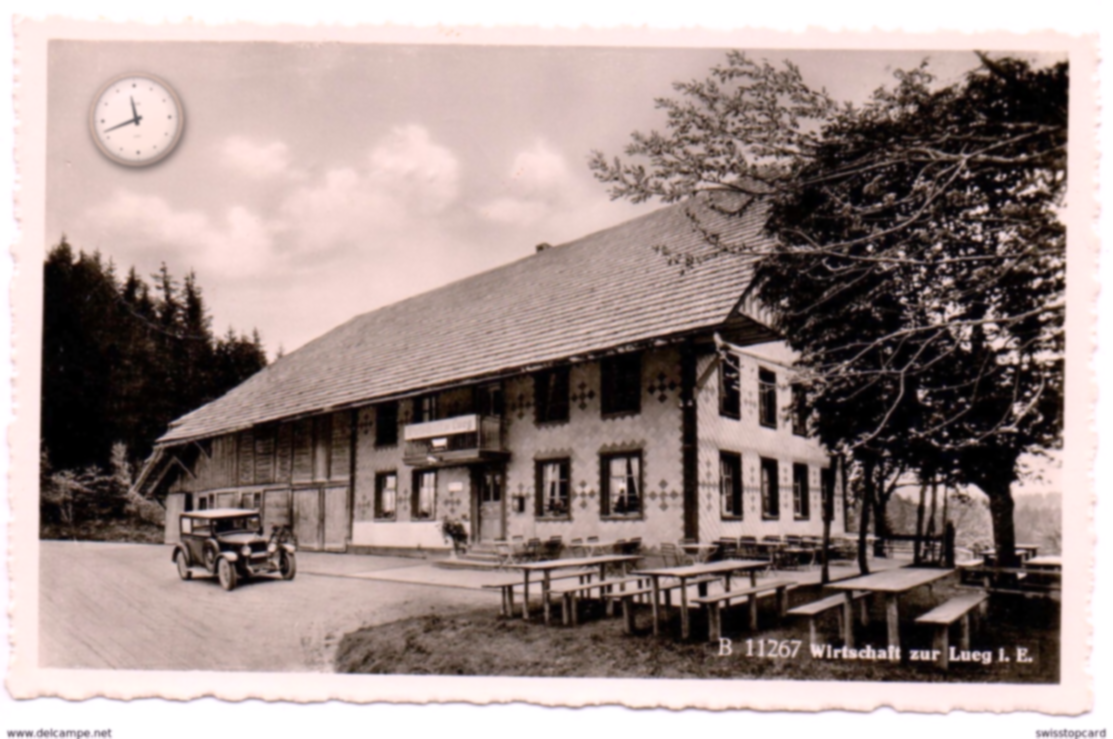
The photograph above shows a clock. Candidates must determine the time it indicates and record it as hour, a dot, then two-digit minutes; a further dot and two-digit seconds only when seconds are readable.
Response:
11.42
